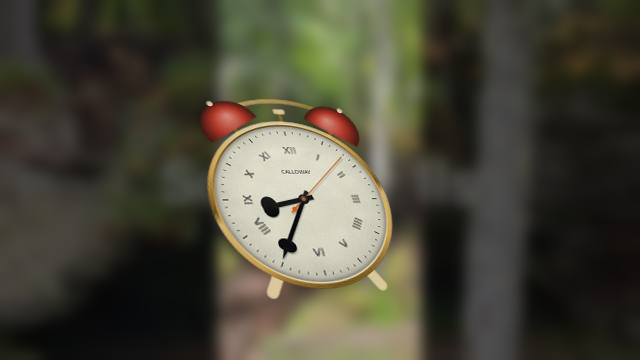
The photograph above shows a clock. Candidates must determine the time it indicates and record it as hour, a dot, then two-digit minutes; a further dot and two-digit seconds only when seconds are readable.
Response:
8.35.08
